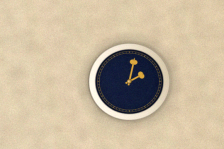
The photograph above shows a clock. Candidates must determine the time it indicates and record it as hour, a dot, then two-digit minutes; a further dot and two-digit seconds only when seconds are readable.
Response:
2.02
